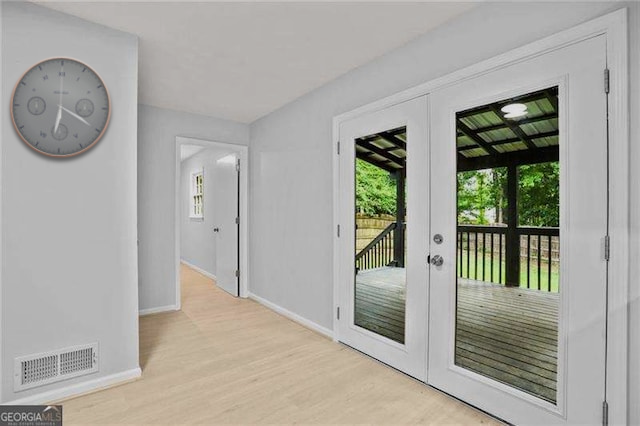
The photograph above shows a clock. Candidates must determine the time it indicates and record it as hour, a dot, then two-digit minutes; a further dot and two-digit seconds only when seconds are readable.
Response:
6.20
